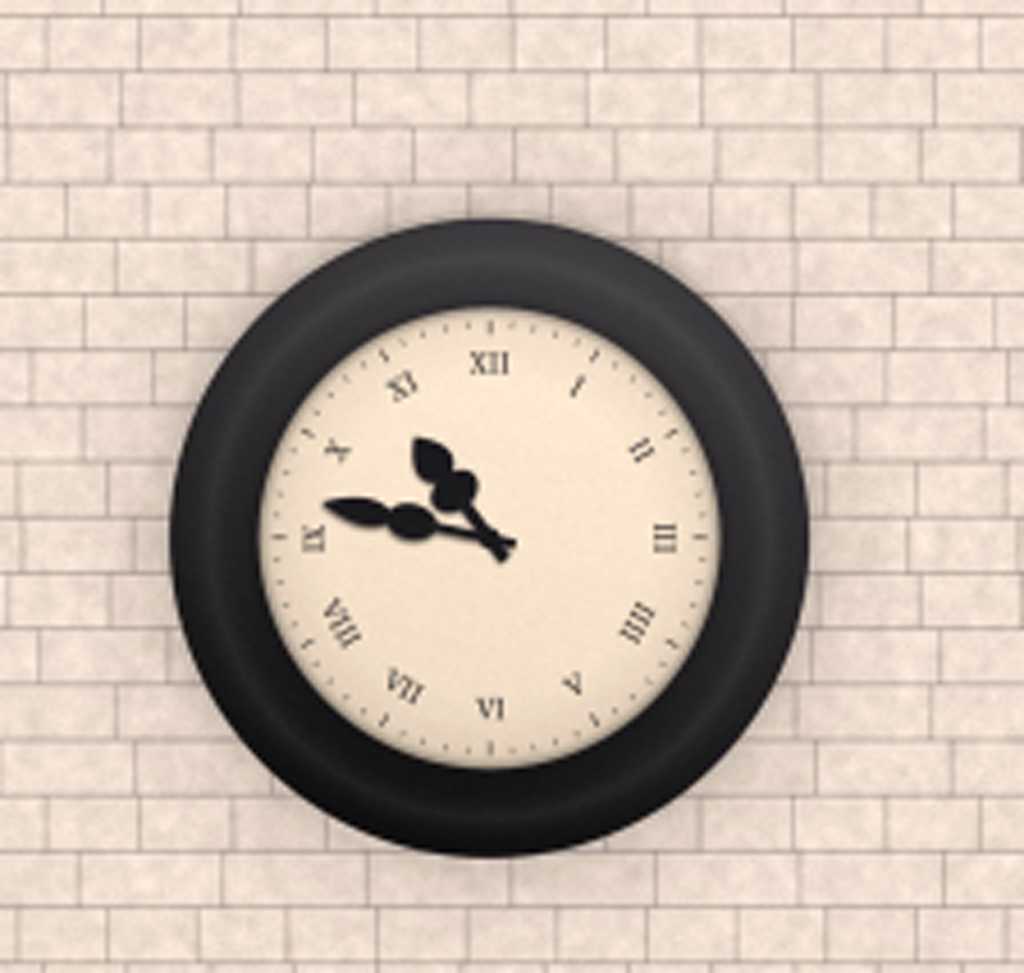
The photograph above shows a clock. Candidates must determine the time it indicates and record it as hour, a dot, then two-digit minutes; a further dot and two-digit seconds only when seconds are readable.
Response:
10.47
